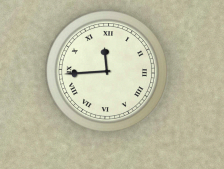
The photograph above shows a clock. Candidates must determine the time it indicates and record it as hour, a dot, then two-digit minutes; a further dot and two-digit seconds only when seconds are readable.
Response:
11.44
